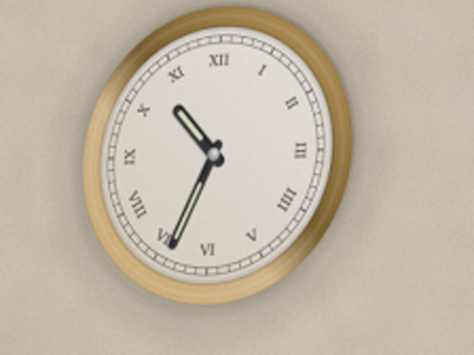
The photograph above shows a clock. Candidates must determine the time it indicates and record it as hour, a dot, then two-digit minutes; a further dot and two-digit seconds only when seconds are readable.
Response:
10.34
